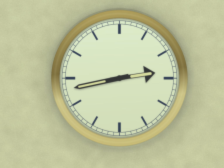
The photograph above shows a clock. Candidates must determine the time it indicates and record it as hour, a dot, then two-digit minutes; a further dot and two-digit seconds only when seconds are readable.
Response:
2.43
